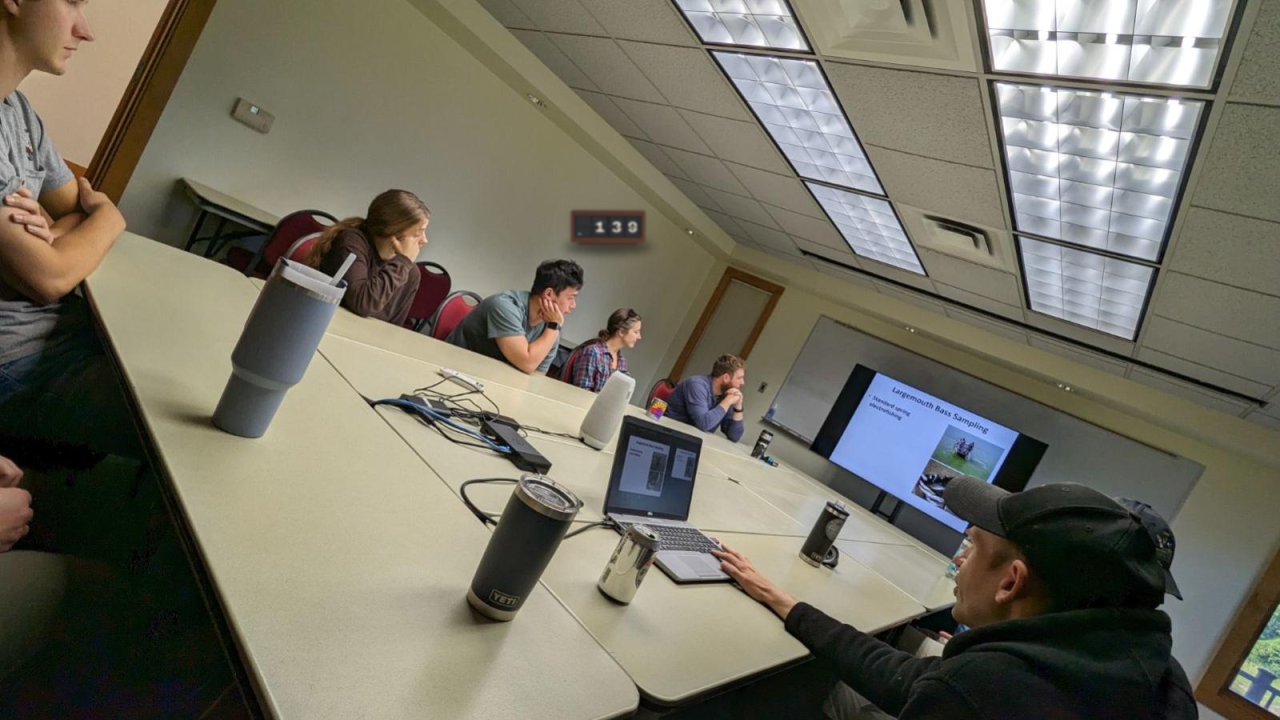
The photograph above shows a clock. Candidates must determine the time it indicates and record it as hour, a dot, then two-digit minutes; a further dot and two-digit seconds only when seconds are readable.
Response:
1.39
